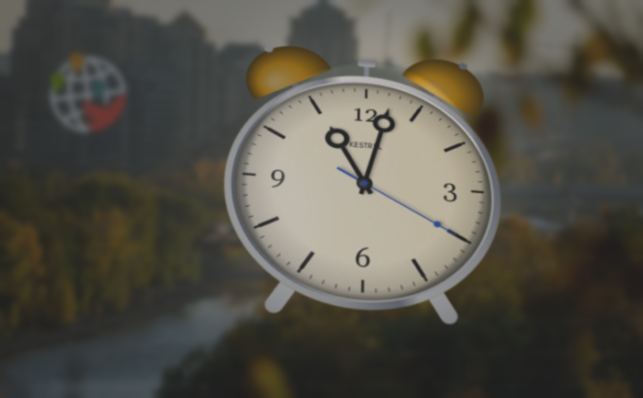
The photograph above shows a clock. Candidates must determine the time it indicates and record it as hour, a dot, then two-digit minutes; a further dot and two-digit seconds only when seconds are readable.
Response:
11.02.20
